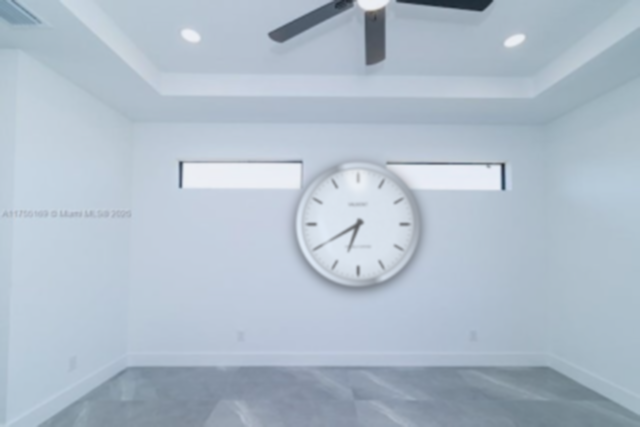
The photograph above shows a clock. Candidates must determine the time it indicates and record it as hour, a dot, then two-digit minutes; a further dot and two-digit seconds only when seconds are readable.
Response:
6.40
